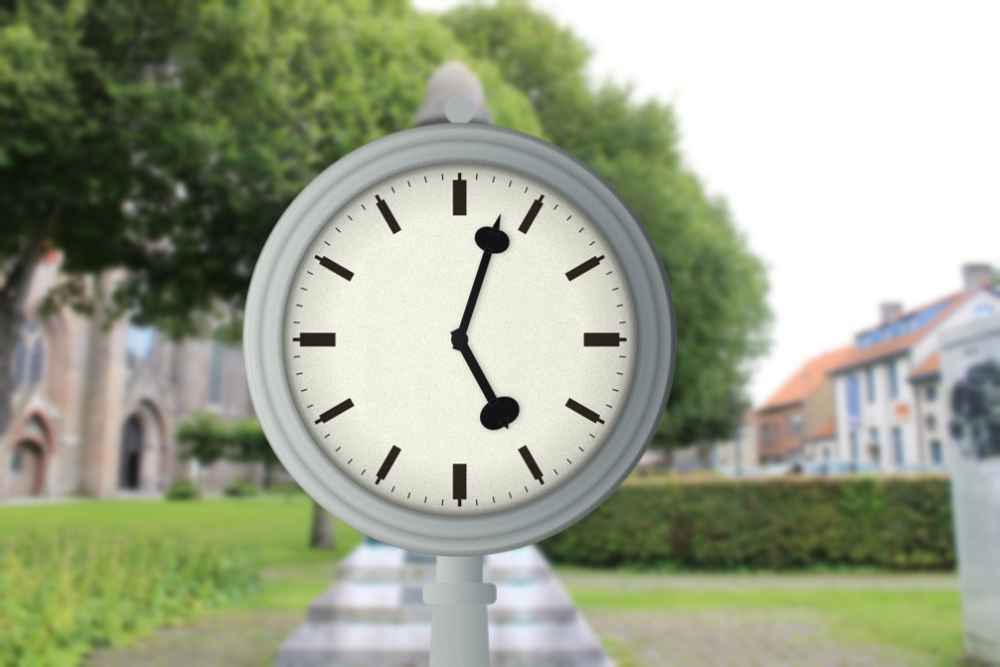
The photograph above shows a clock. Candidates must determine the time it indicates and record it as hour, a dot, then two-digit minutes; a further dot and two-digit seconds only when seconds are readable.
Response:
5.03
